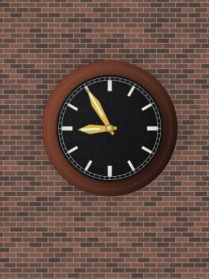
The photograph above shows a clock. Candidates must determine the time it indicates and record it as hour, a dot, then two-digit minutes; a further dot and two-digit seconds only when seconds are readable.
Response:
8.55
